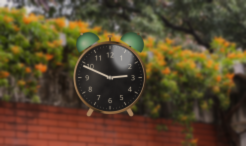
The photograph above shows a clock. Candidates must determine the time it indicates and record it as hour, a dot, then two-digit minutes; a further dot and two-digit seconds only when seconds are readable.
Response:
2.49
